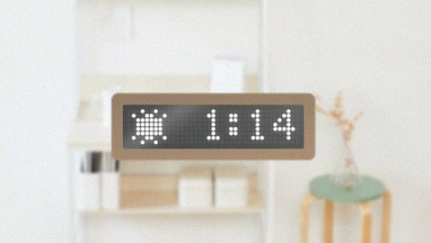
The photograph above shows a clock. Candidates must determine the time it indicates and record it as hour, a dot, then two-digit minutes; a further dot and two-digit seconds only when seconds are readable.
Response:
1.14
